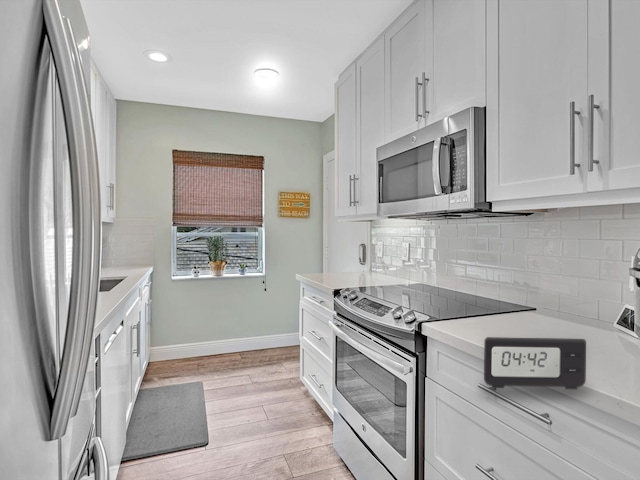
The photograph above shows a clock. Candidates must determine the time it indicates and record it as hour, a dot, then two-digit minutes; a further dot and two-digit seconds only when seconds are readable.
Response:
4.42
